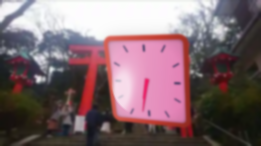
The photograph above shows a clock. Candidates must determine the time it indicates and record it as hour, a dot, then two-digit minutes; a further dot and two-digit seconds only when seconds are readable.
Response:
6.32
